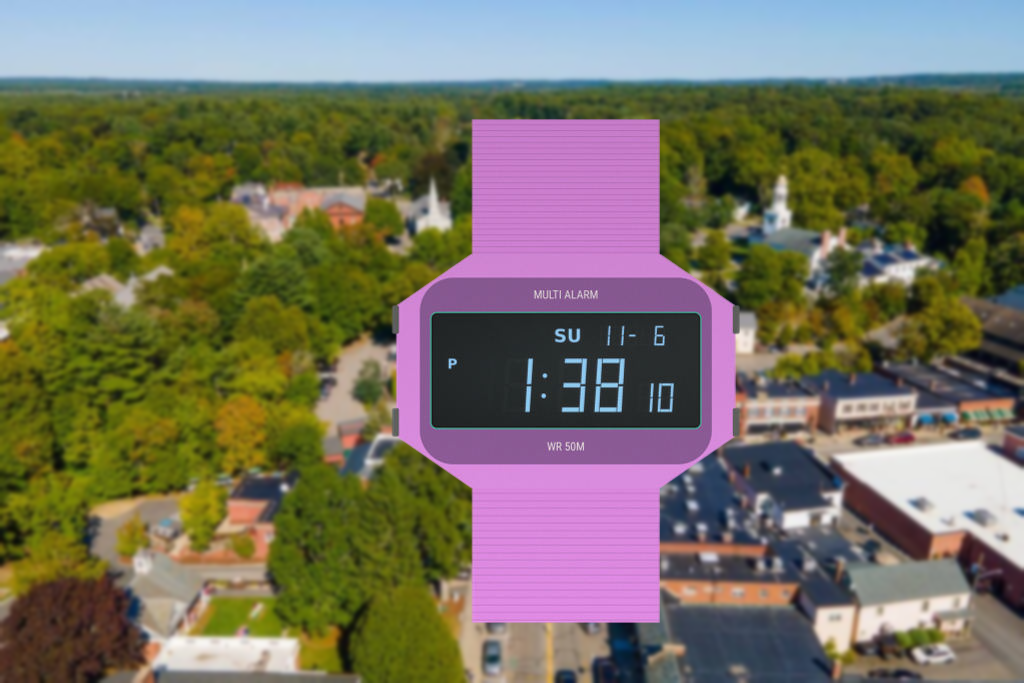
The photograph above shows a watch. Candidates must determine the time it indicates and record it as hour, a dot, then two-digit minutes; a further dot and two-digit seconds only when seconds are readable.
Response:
1.38.10
